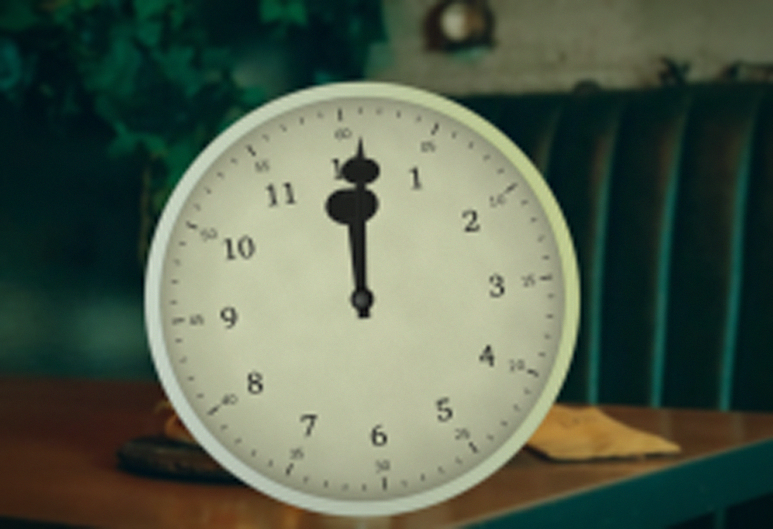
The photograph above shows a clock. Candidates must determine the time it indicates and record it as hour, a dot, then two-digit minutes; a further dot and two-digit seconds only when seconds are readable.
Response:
12.01
